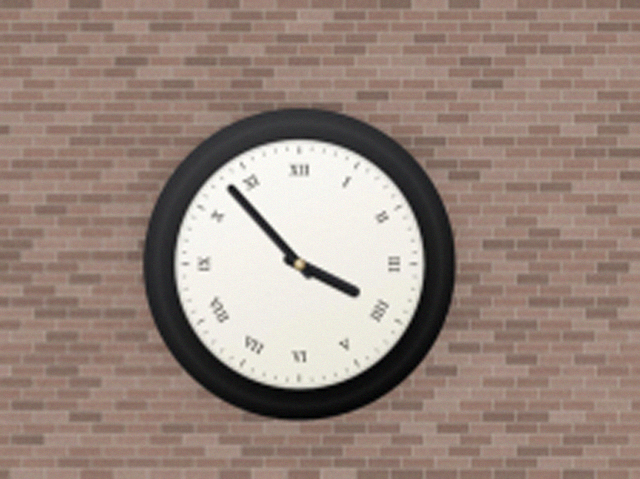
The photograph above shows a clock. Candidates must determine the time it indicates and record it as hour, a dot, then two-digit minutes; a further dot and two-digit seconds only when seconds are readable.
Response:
3.53
